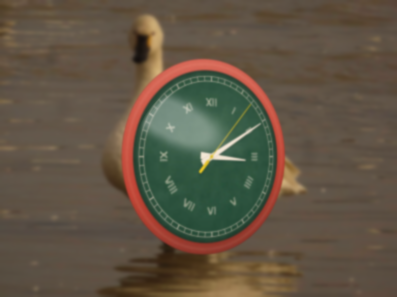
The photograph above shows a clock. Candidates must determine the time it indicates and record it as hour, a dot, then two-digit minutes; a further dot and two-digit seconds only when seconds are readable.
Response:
3.10.07
